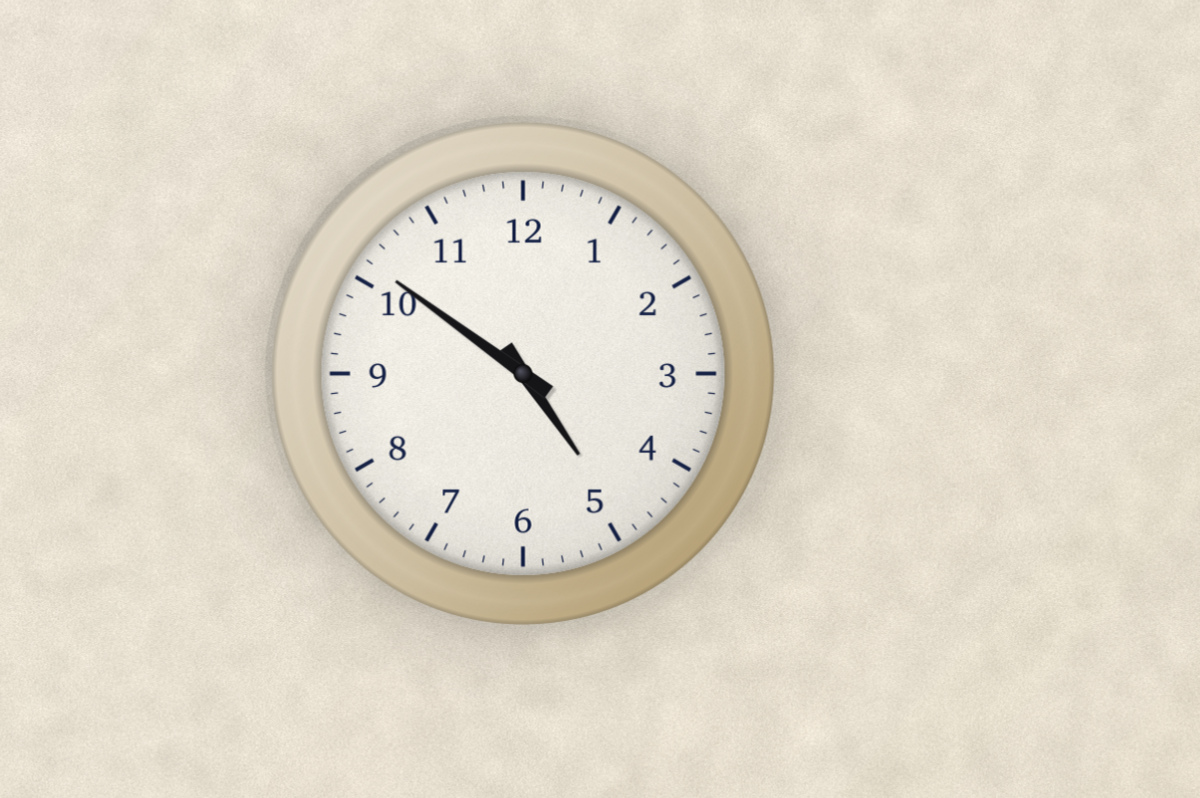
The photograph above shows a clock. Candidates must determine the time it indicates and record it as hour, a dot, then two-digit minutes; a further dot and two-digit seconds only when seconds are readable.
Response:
4.51
